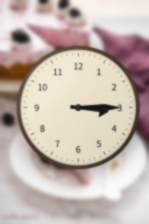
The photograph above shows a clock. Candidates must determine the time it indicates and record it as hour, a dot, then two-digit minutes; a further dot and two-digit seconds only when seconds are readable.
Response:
3.15
